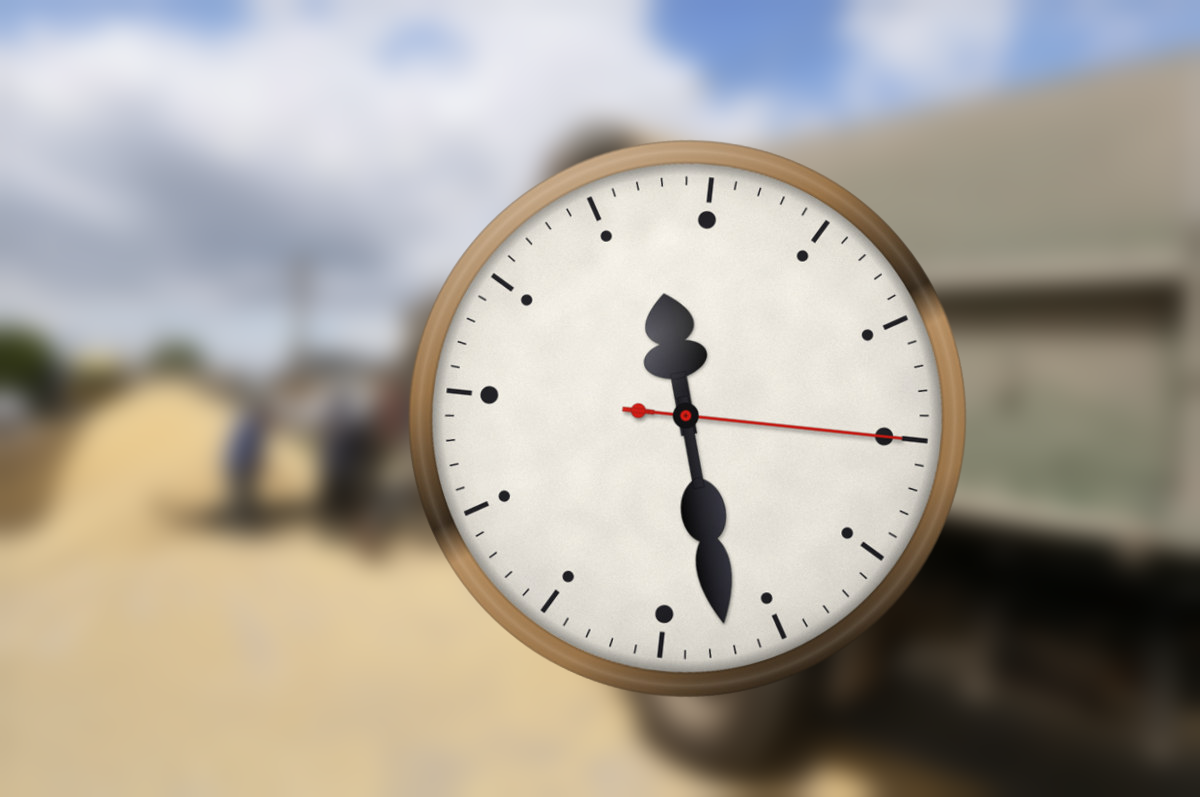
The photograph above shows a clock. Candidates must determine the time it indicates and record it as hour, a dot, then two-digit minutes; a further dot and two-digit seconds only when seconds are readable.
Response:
11.27.15
